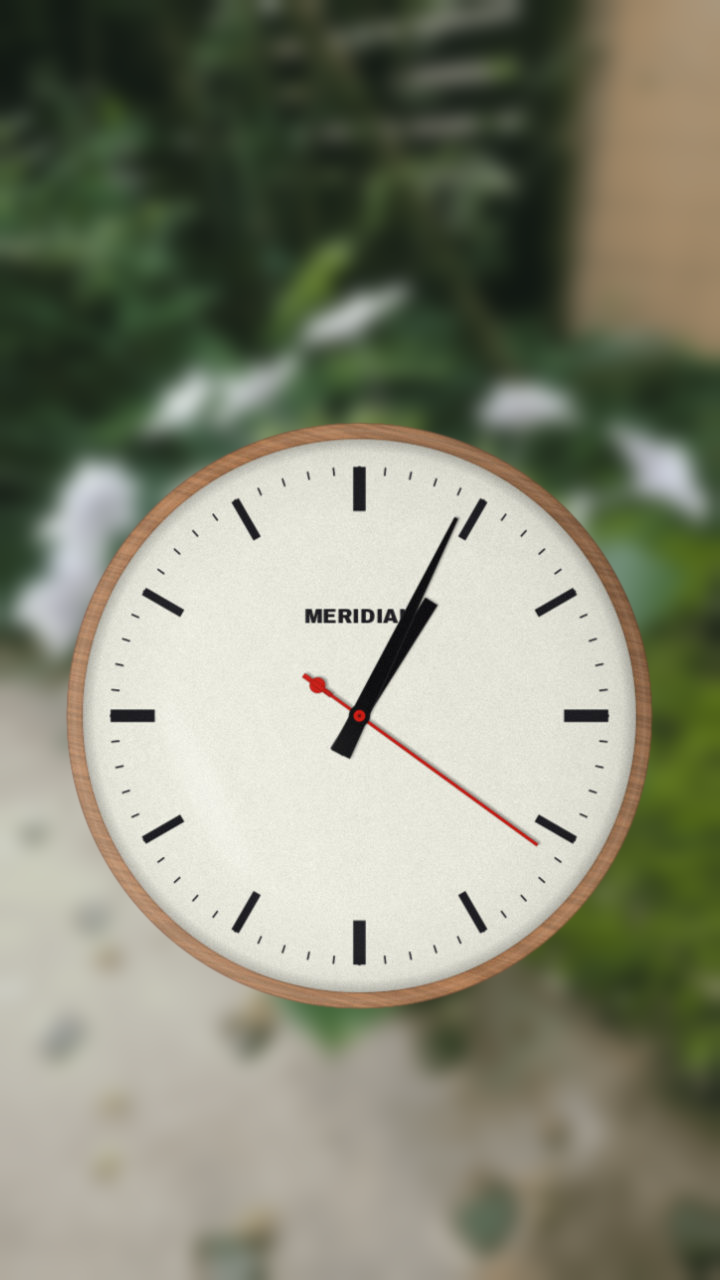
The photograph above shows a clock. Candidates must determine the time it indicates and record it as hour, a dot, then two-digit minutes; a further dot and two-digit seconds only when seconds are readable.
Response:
1.04.21
